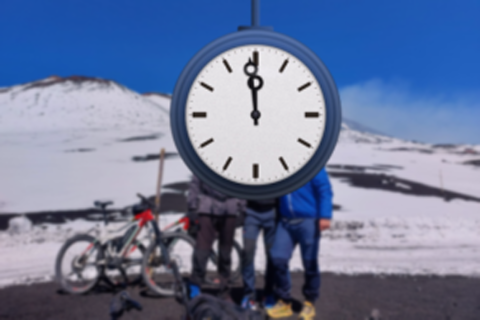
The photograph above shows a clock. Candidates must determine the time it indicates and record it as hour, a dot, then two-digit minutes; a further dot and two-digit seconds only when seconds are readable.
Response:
11.59
